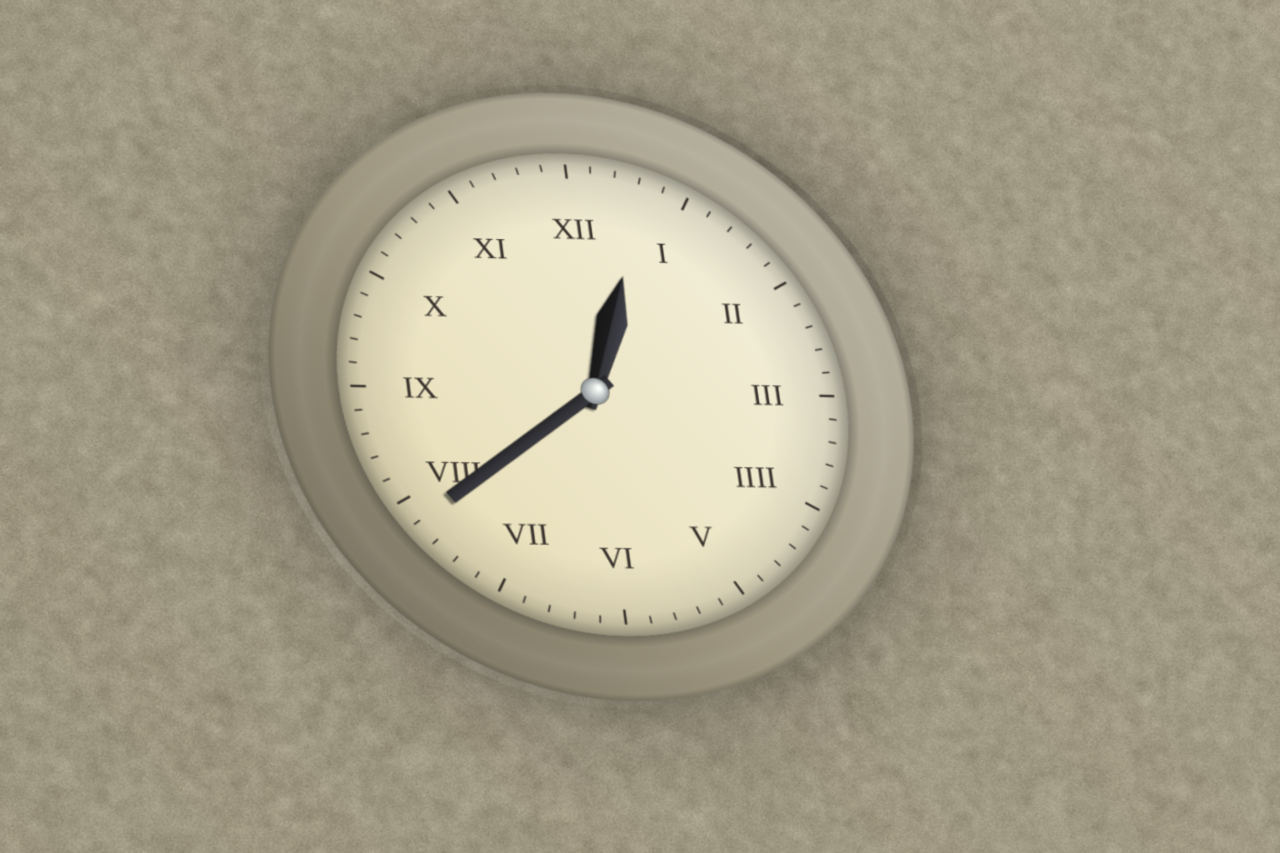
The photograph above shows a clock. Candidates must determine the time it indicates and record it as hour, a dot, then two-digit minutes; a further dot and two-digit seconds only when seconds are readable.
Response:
12.39
